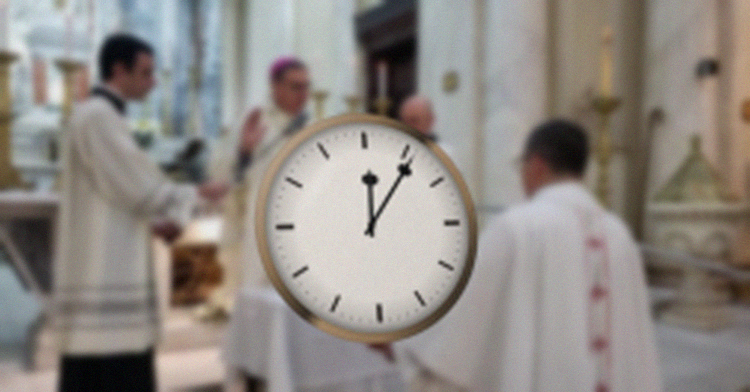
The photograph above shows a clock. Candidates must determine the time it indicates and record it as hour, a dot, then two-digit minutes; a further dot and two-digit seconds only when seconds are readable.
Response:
12.06
